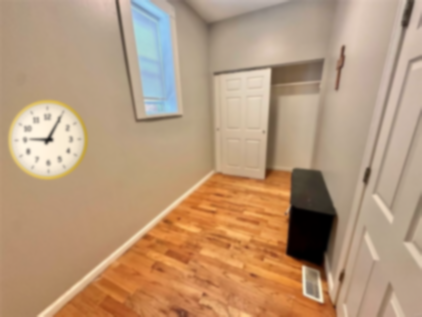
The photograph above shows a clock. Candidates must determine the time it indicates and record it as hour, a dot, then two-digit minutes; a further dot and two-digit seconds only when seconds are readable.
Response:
9.05
